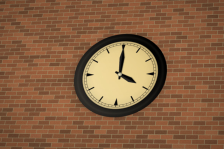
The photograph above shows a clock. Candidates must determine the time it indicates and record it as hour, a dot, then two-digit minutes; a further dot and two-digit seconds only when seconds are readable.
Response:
4.00
